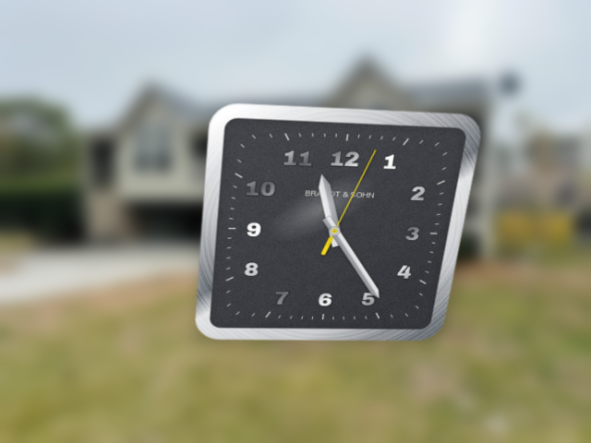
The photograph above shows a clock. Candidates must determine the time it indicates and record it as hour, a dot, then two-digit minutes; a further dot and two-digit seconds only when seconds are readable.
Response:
11.24.03
